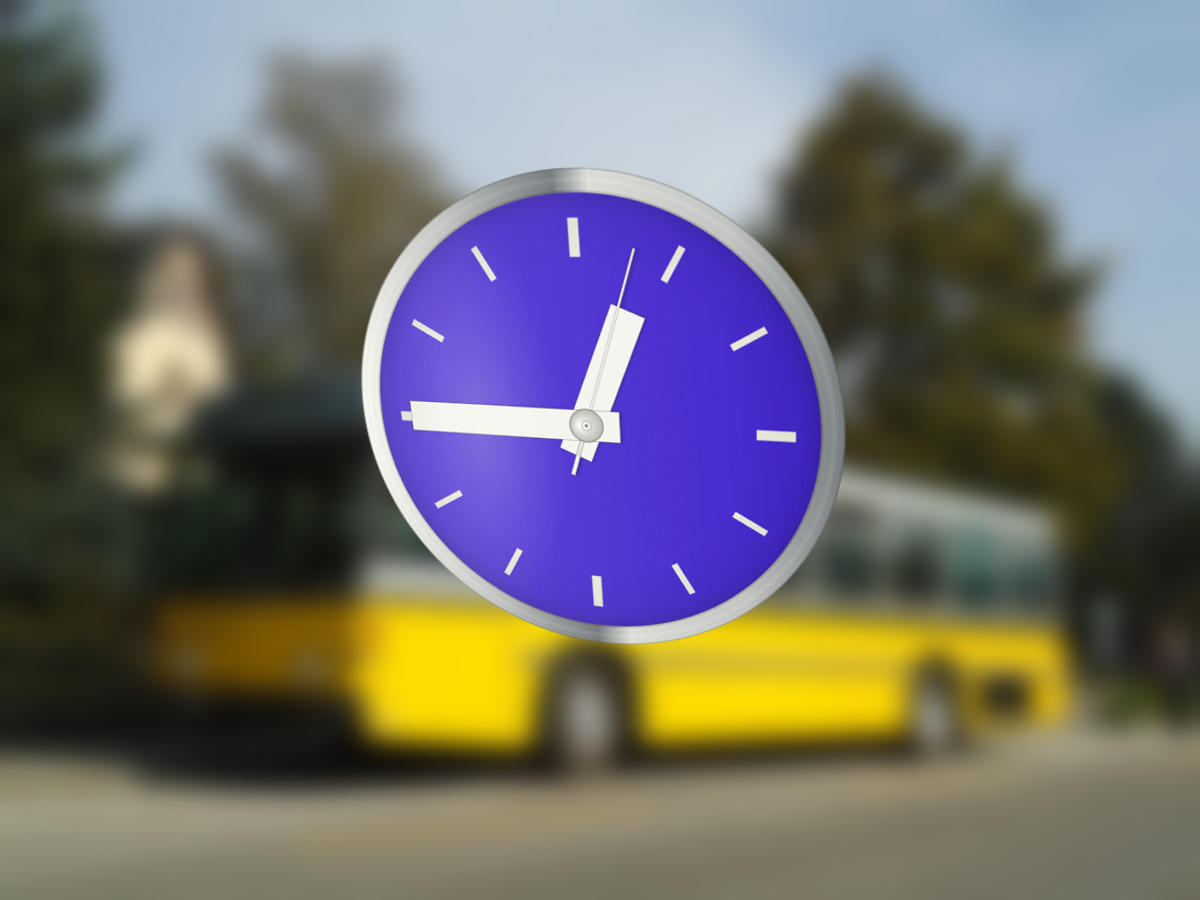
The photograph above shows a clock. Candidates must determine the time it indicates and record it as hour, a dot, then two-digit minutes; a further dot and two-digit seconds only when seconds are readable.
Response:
12.45.03
